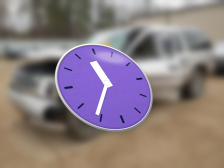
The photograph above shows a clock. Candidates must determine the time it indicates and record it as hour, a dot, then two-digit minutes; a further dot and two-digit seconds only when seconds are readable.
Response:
11.36
